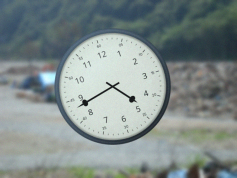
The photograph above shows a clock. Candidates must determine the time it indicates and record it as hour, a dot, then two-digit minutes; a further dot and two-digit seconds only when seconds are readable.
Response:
4.43
